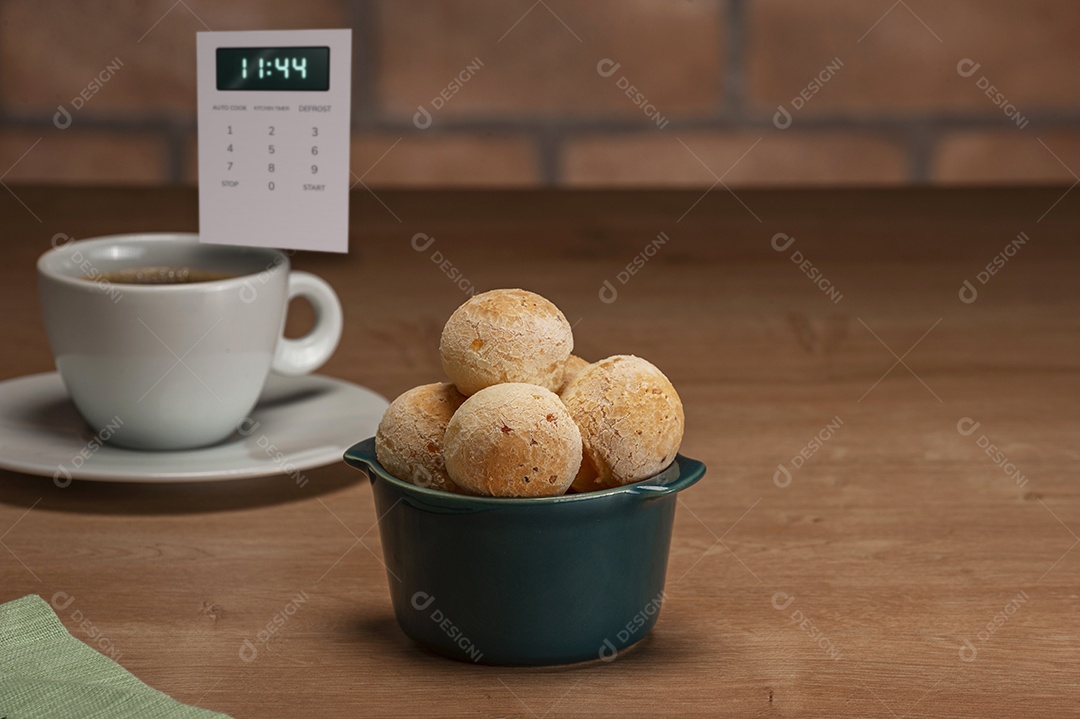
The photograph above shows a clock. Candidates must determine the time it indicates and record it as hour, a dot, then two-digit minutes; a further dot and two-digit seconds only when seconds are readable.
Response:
11.44
